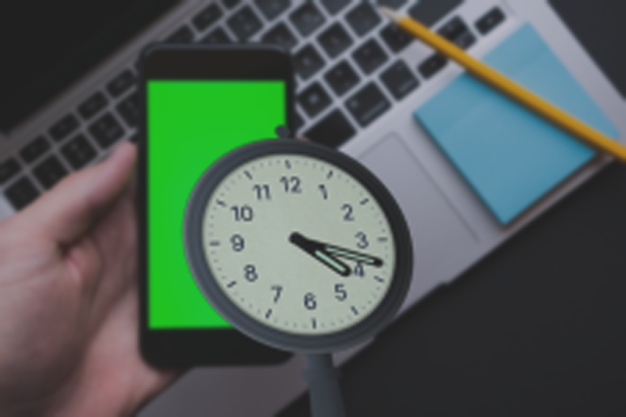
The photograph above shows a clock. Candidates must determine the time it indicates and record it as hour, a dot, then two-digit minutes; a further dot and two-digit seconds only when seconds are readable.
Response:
4.18
